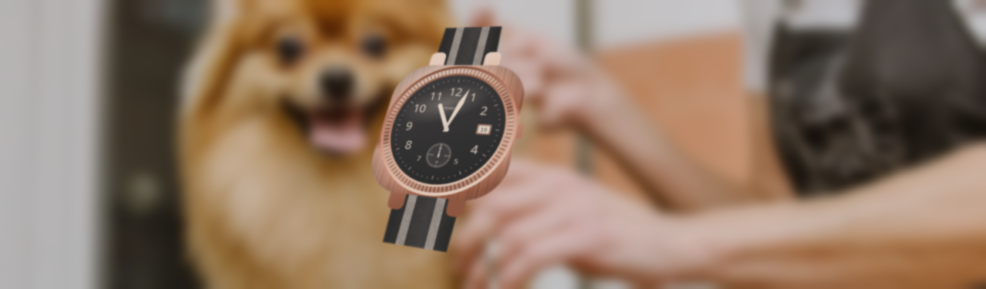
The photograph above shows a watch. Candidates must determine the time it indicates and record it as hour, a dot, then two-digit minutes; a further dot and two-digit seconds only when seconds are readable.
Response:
11.03
